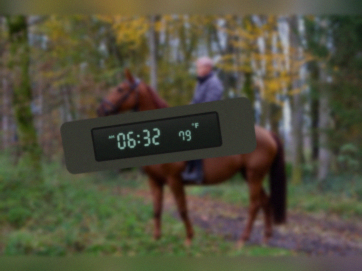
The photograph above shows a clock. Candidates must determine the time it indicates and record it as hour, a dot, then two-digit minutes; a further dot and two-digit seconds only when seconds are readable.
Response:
6.32
